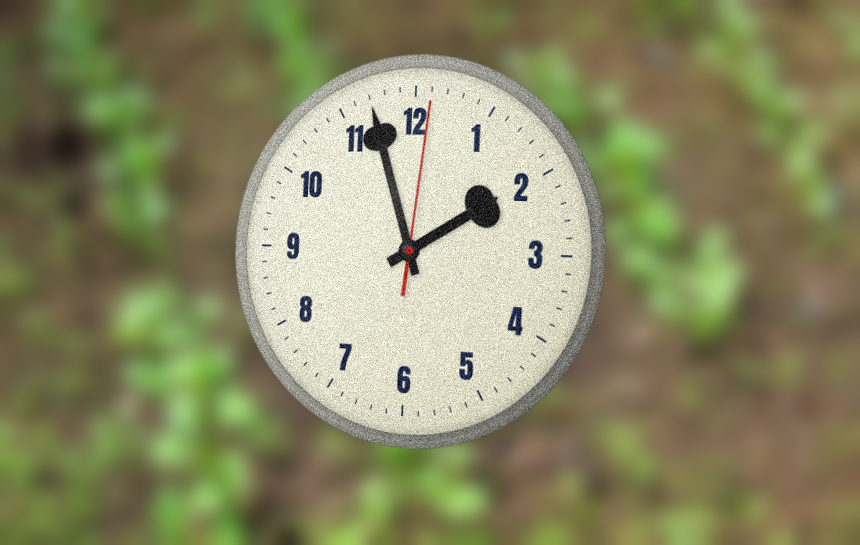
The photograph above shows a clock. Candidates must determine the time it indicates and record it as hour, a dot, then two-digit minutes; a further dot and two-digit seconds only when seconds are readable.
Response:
1.57.01
